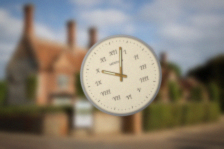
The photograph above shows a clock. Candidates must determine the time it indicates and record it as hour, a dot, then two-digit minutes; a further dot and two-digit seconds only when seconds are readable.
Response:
10.03
